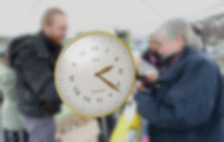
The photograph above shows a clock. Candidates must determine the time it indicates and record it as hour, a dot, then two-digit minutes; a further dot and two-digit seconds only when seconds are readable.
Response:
2.22
